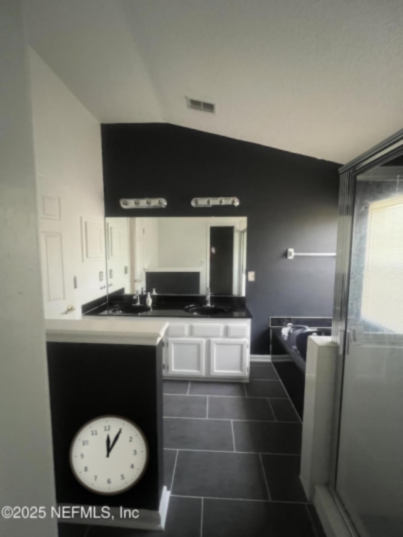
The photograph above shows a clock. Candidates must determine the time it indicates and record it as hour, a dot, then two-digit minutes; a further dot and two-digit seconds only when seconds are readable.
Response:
12.05
